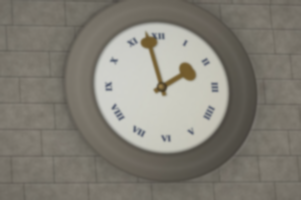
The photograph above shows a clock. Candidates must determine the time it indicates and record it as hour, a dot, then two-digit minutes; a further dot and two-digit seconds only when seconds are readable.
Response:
1.58
